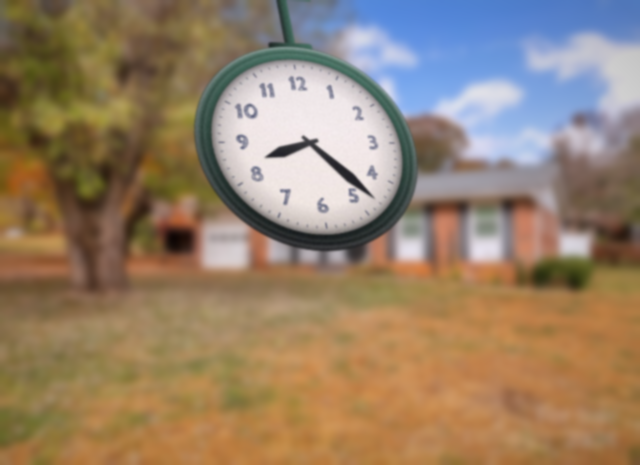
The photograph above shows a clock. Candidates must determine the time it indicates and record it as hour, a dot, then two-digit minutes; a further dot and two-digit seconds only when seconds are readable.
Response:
8.23
